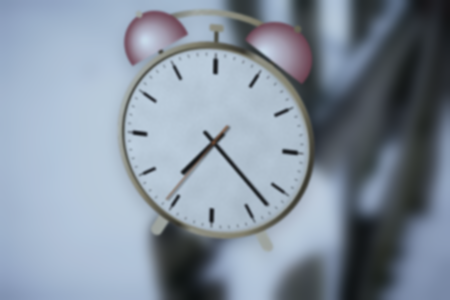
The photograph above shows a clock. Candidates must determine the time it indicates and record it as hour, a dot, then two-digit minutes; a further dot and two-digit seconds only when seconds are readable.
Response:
7.22.36
